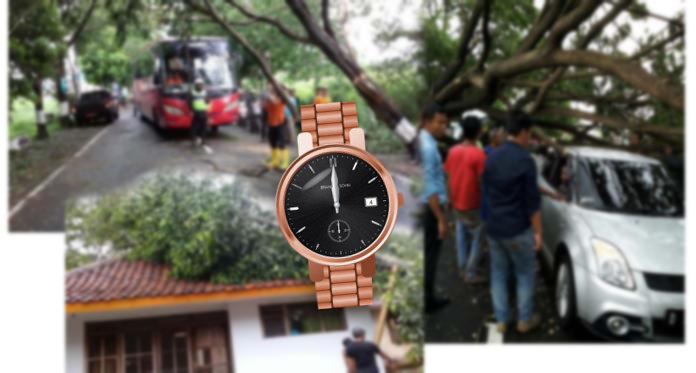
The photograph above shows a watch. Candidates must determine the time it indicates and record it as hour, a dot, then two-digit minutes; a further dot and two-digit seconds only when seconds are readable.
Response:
12.00
